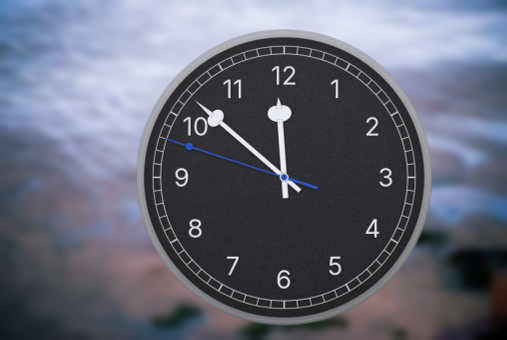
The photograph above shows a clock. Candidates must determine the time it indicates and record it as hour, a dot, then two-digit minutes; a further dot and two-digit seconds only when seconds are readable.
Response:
11.51.48
